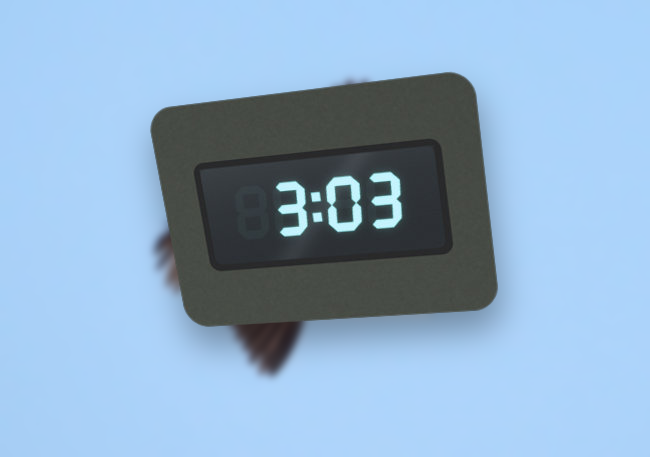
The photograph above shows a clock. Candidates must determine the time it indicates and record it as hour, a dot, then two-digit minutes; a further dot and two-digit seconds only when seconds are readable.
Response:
3.03
